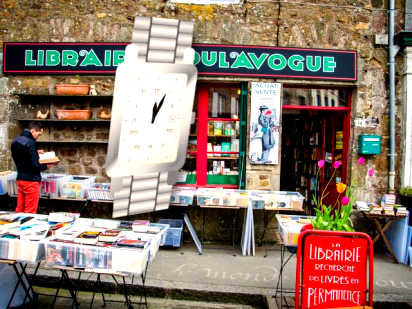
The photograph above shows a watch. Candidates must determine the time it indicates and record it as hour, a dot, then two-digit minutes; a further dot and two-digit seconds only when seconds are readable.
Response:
12.04
